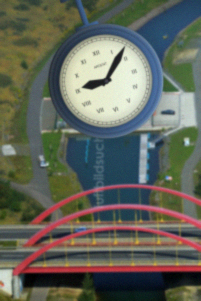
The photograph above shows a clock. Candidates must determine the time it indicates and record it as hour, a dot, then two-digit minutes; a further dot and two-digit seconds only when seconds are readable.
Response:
9.08
